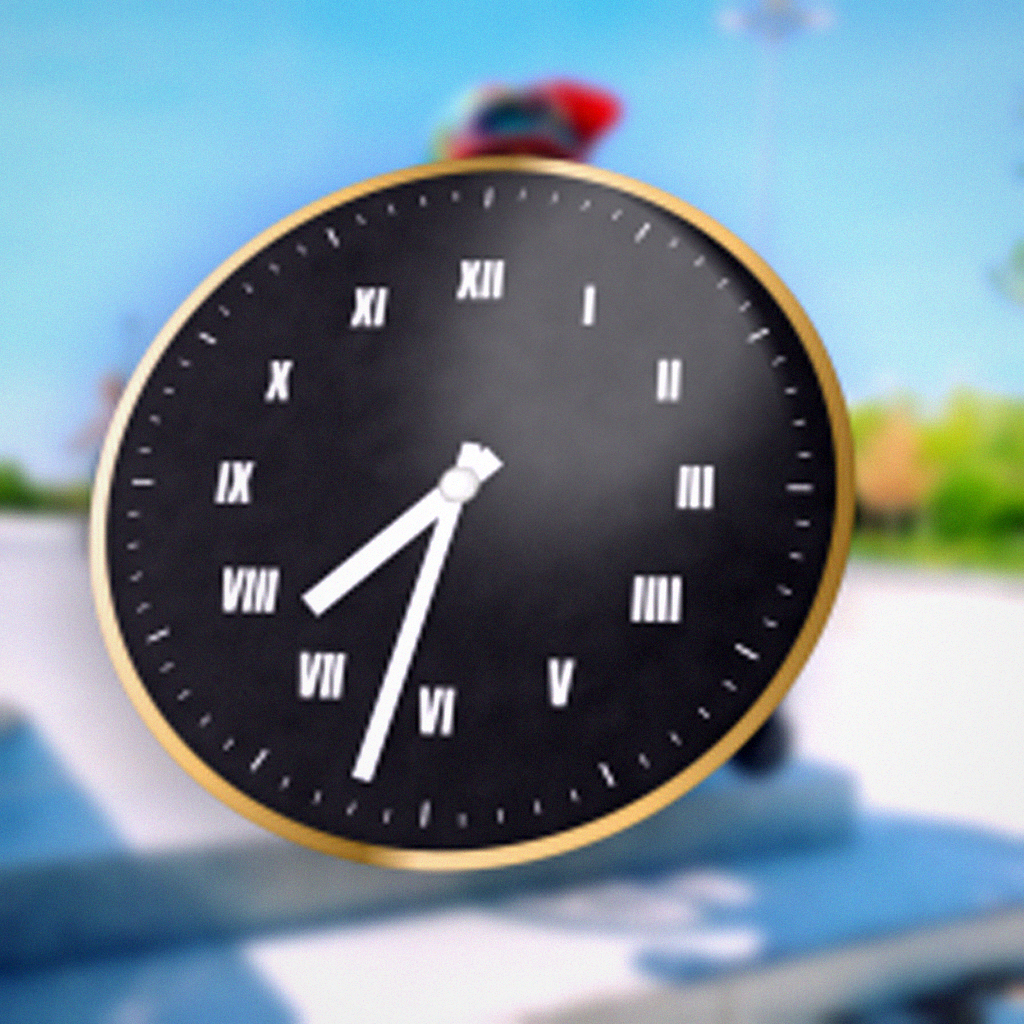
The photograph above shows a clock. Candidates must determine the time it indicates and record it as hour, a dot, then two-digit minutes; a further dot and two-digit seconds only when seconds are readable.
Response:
7.32
